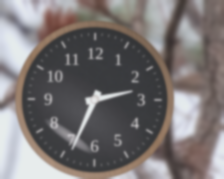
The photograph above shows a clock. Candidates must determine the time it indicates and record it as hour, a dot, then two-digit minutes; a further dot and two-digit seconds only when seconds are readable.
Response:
2.34
